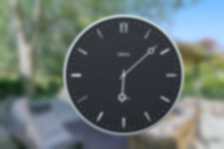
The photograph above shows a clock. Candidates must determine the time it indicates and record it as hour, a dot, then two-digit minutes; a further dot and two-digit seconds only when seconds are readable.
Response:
6.08
